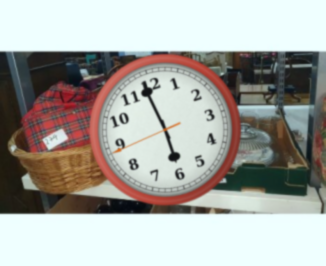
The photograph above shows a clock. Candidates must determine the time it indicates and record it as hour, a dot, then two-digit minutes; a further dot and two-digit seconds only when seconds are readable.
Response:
5.58.44
